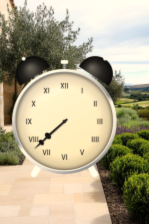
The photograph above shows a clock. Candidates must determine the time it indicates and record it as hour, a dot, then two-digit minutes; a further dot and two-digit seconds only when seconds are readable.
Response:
7.38
